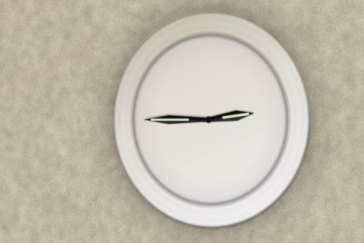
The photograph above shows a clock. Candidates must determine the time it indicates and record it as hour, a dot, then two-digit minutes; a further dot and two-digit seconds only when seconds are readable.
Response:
2.45
